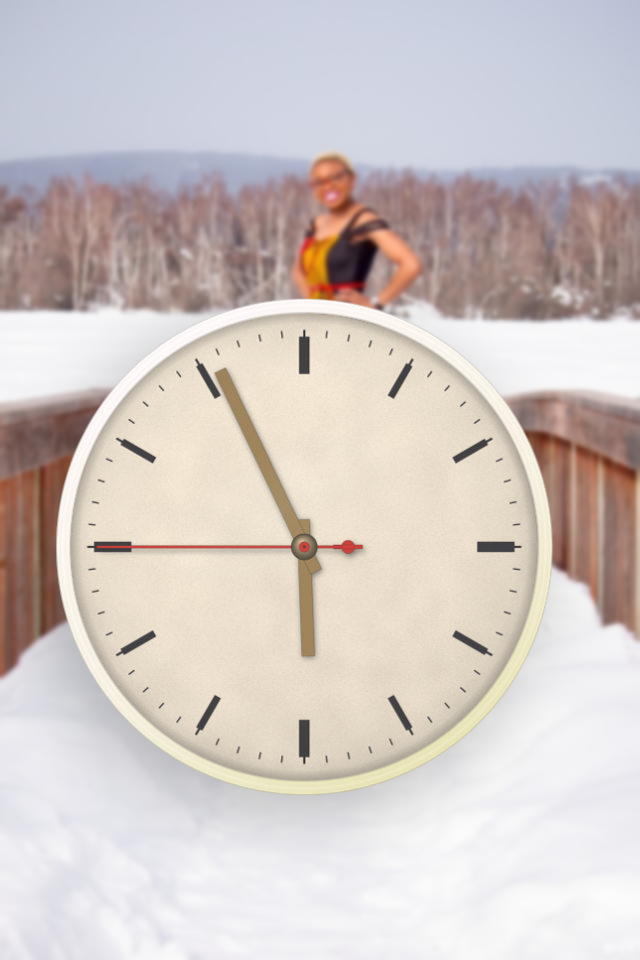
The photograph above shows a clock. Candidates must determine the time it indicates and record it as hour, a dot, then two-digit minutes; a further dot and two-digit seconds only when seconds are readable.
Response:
5.55.45
